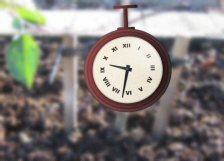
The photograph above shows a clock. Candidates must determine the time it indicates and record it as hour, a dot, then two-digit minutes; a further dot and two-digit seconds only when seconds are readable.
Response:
9.32
